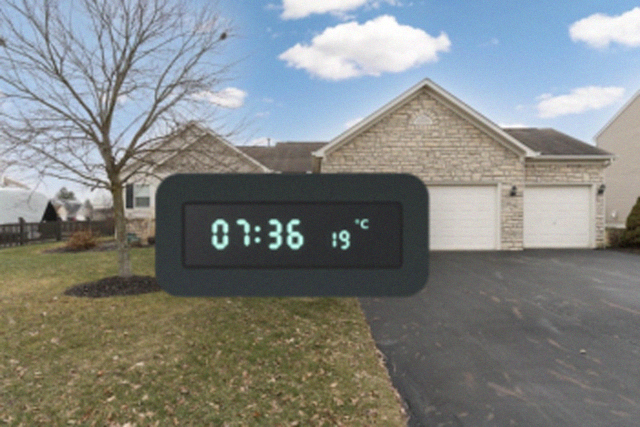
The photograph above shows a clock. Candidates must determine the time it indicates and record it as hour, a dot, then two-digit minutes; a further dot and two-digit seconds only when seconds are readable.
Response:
7.36
